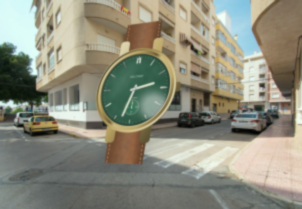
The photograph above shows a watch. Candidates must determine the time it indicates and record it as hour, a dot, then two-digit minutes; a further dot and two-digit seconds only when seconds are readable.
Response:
2.33
